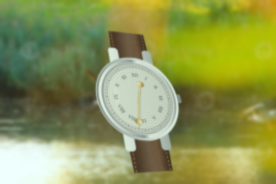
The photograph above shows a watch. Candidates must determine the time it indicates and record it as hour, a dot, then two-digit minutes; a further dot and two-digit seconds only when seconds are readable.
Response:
12.32
